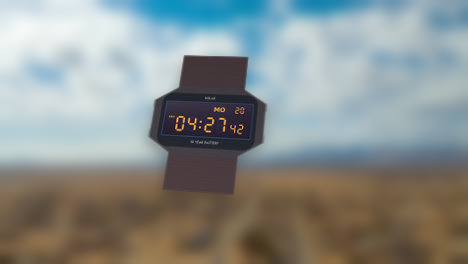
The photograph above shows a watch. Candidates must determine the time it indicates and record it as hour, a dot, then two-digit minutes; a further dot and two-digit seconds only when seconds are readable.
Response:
4.27.42
